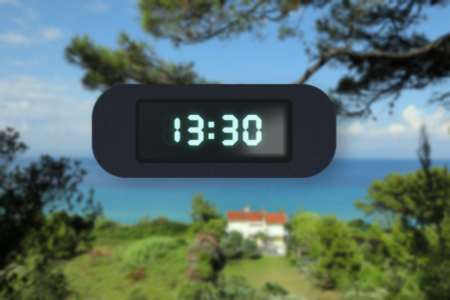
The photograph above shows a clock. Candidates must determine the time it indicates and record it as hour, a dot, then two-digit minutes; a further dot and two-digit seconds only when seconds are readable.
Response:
13.30
